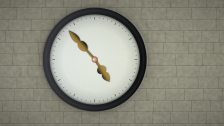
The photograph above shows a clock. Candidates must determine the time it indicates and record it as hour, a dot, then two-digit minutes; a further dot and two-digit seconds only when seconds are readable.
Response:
4.53
